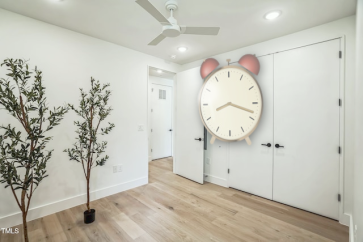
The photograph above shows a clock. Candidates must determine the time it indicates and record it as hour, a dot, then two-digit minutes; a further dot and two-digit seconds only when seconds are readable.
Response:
8.18
